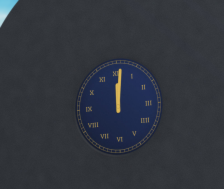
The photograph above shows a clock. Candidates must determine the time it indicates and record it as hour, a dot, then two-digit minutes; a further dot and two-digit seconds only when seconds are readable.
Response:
12.01
